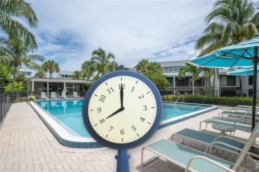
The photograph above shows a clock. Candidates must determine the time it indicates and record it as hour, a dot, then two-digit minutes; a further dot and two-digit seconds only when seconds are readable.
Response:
8.00
